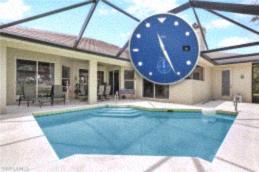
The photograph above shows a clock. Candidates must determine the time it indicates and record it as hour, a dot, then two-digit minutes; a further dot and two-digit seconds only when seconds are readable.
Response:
11.26
